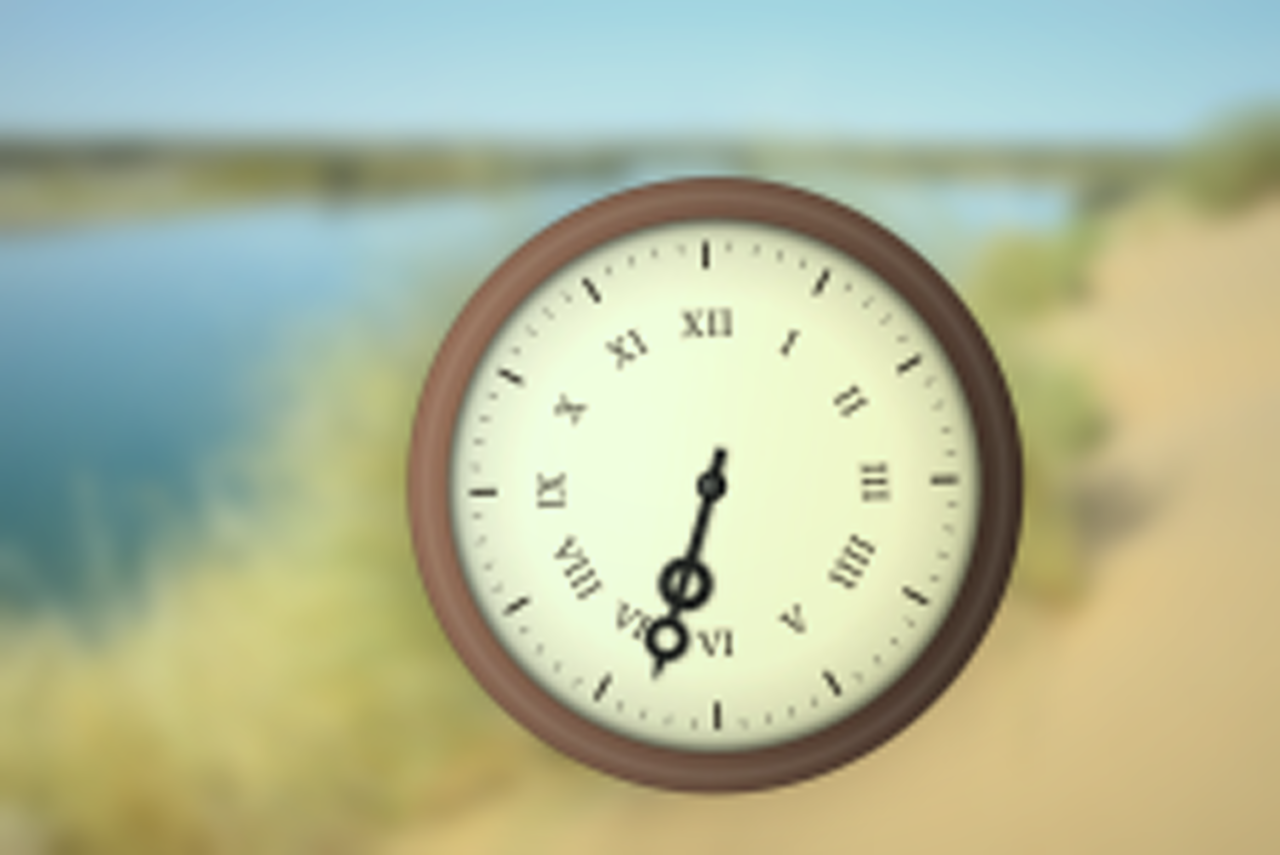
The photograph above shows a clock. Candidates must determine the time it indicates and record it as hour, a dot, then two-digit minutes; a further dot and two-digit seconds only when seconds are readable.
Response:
6.33
